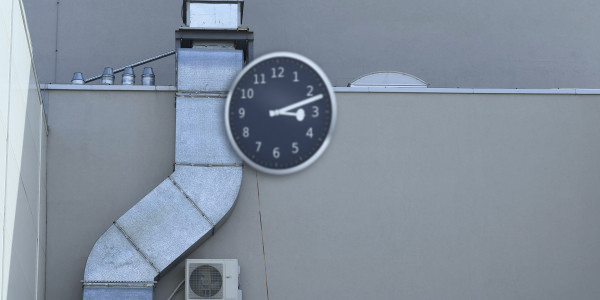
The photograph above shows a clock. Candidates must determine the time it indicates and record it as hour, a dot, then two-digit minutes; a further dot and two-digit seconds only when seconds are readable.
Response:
3.12
